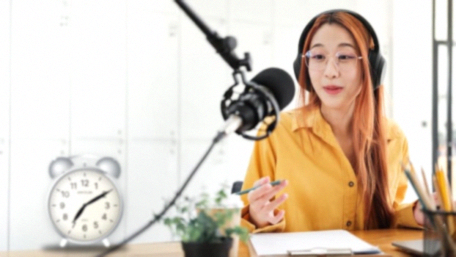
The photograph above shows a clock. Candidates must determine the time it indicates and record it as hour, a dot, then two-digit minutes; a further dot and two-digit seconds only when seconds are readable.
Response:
7.10
